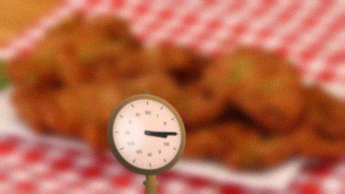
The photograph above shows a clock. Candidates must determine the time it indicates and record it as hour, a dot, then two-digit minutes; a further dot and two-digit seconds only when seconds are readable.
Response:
3.15
